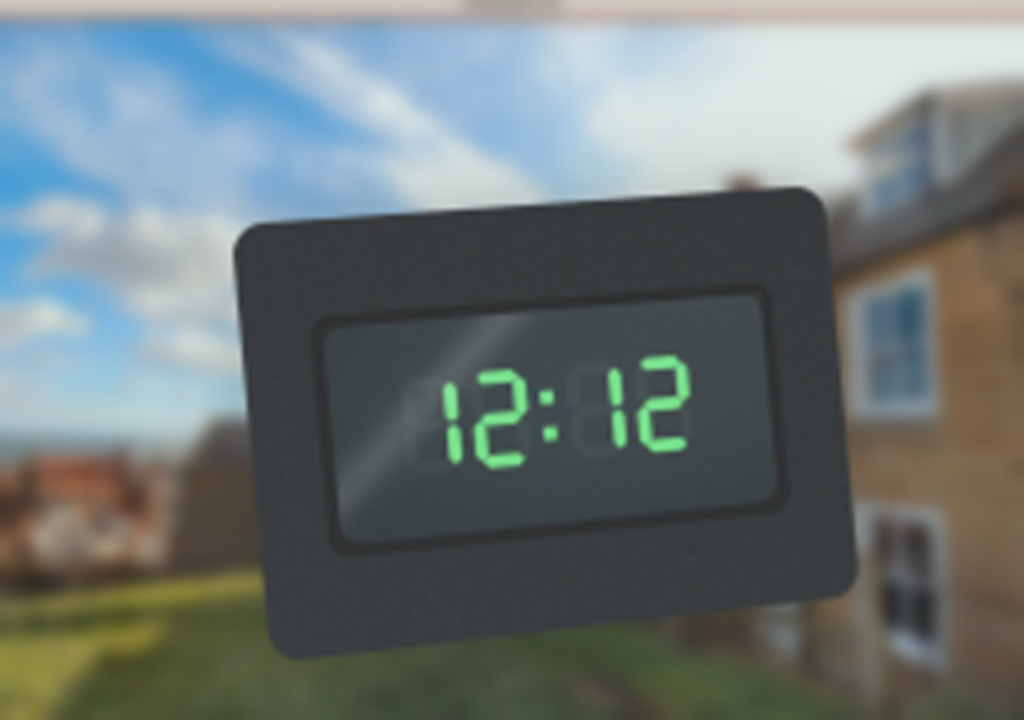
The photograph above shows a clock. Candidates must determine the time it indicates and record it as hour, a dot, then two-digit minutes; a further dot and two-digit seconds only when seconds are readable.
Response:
12.12
